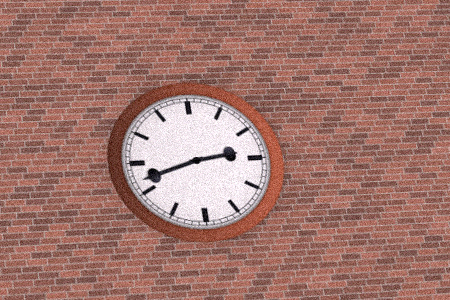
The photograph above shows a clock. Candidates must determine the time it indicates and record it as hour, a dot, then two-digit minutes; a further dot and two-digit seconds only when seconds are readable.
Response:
2.42
